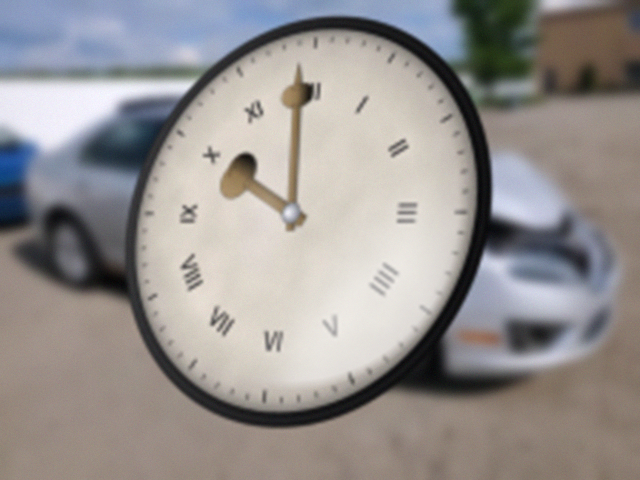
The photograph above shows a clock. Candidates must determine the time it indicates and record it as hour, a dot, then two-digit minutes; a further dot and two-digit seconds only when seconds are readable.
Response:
9.59
